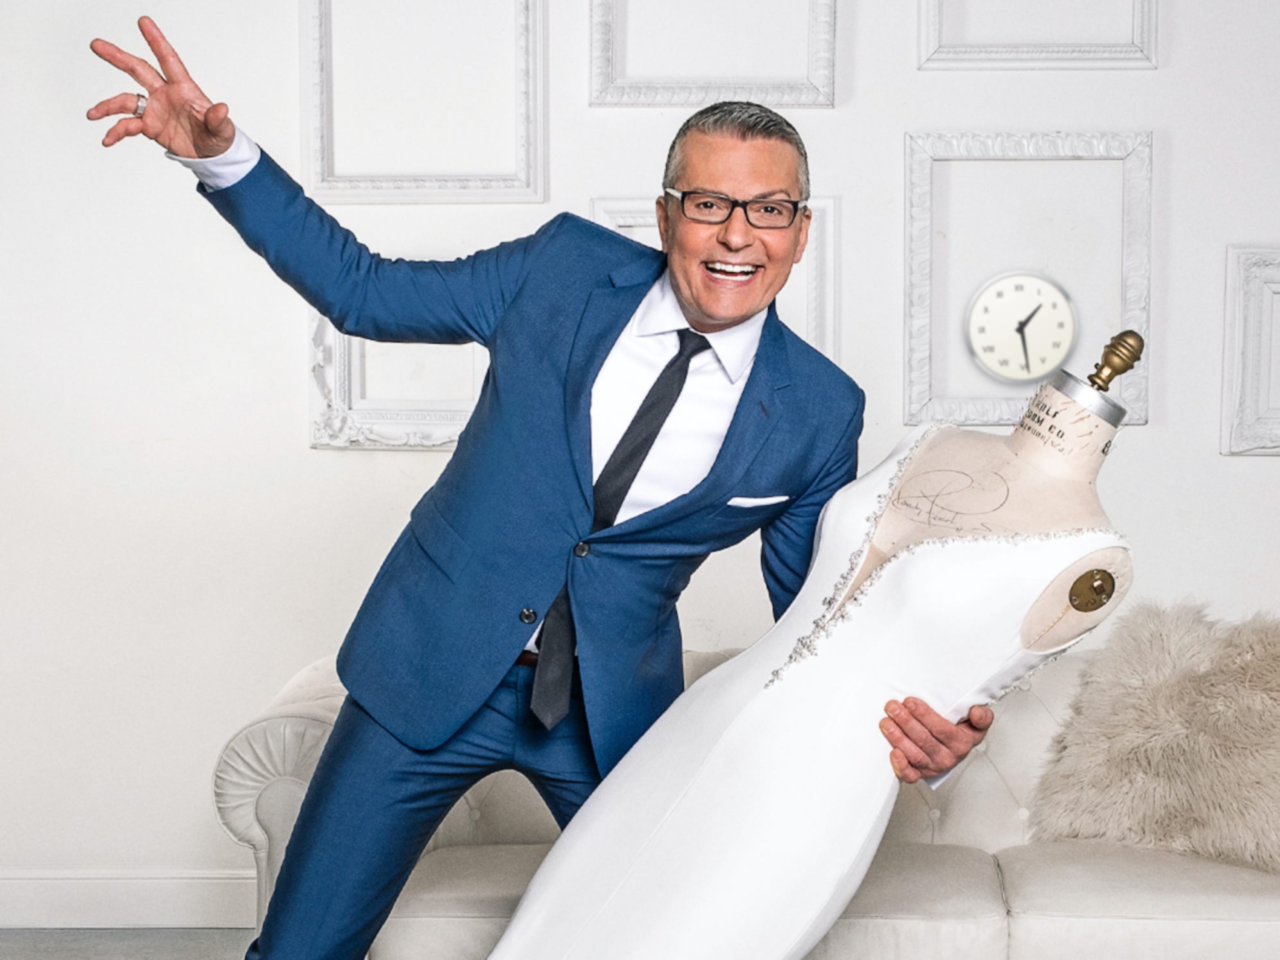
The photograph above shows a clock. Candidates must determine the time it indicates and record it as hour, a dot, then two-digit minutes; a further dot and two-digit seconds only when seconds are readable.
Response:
1.29
